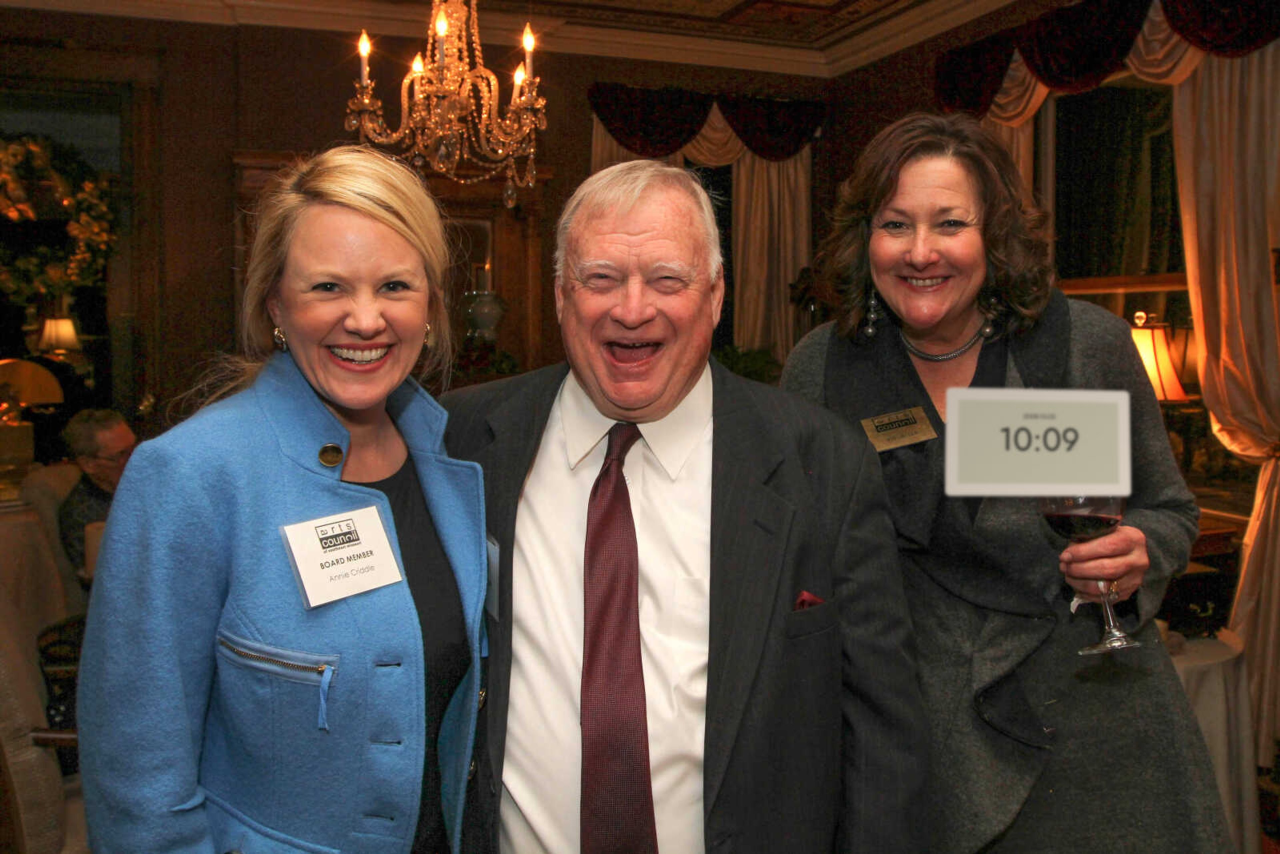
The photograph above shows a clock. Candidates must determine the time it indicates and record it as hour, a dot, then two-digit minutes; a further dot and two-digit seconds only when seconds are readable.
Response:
10.09
